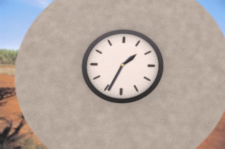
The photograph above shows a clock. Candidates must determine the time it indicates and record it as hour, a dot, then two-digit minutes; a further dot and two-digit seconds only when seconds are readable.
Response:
1.34
